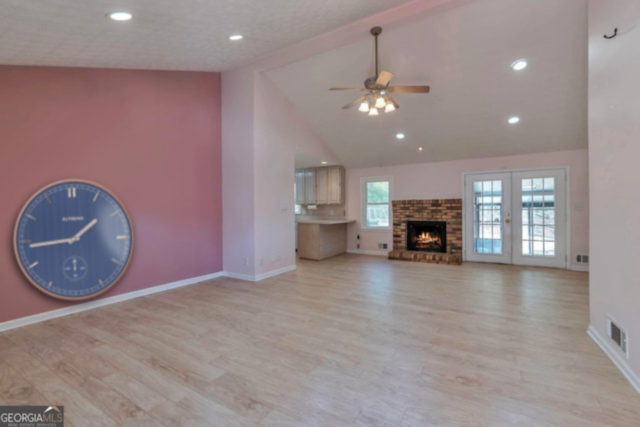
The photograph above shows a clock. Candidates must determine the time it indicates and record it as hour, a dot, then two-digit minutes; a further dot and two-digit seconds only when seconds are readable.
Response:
1.44
